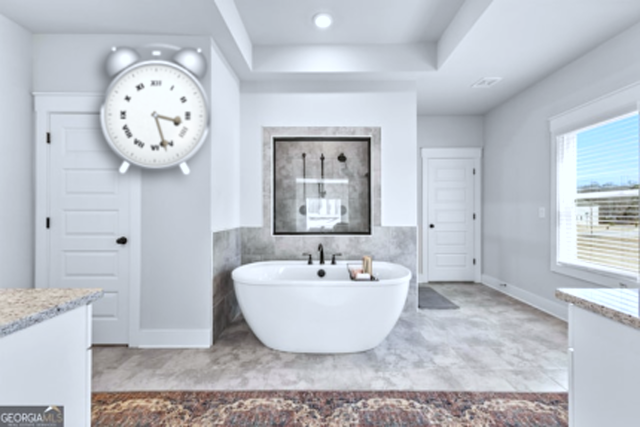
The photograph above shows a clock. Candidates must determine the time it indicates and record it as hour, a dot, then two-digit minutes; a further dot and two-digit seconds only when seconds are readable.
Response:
3.27
